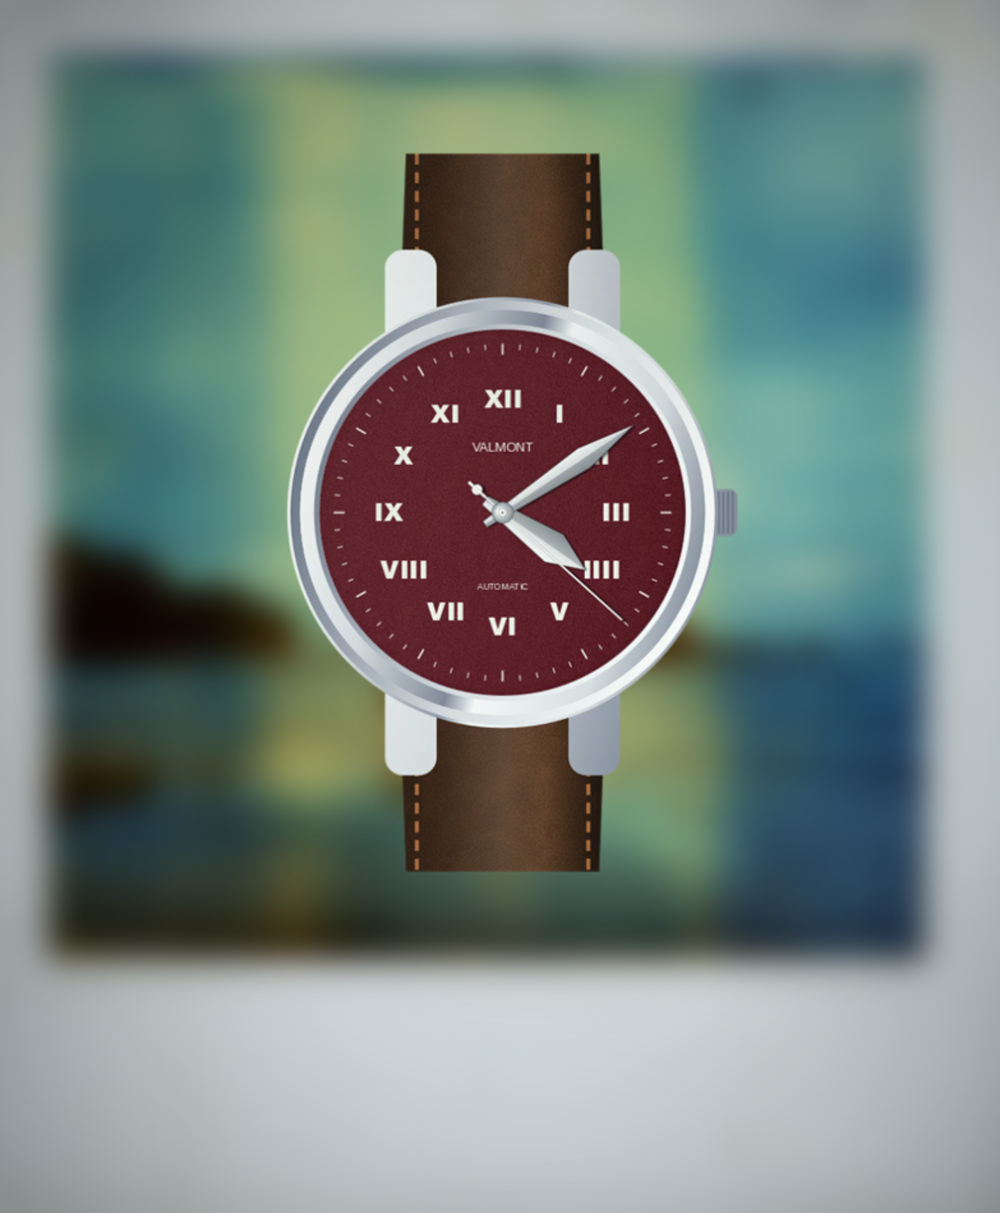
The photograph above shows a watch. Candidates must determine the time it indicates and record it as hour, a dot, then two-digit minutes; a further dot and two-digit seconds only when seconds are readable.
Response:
4.09.22
